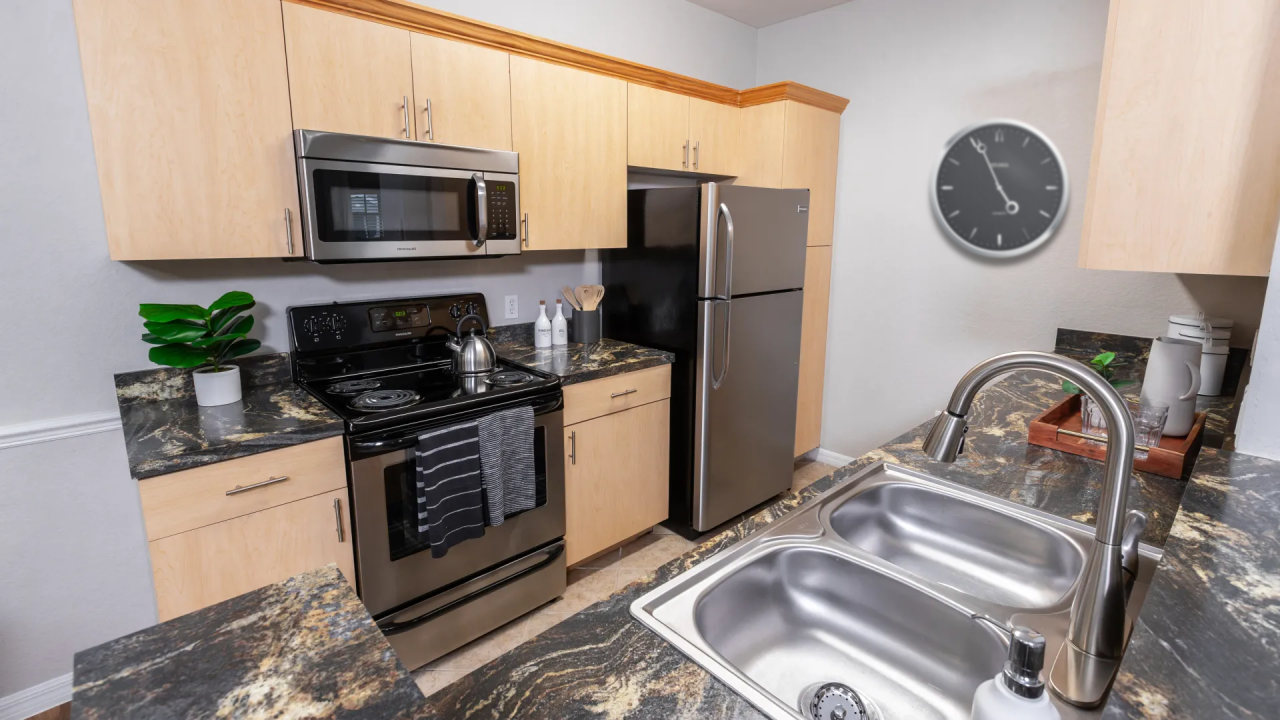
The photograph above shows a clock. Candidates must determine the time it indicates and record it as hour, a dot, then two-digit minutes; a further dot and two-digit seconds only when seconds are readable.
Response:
4.56
